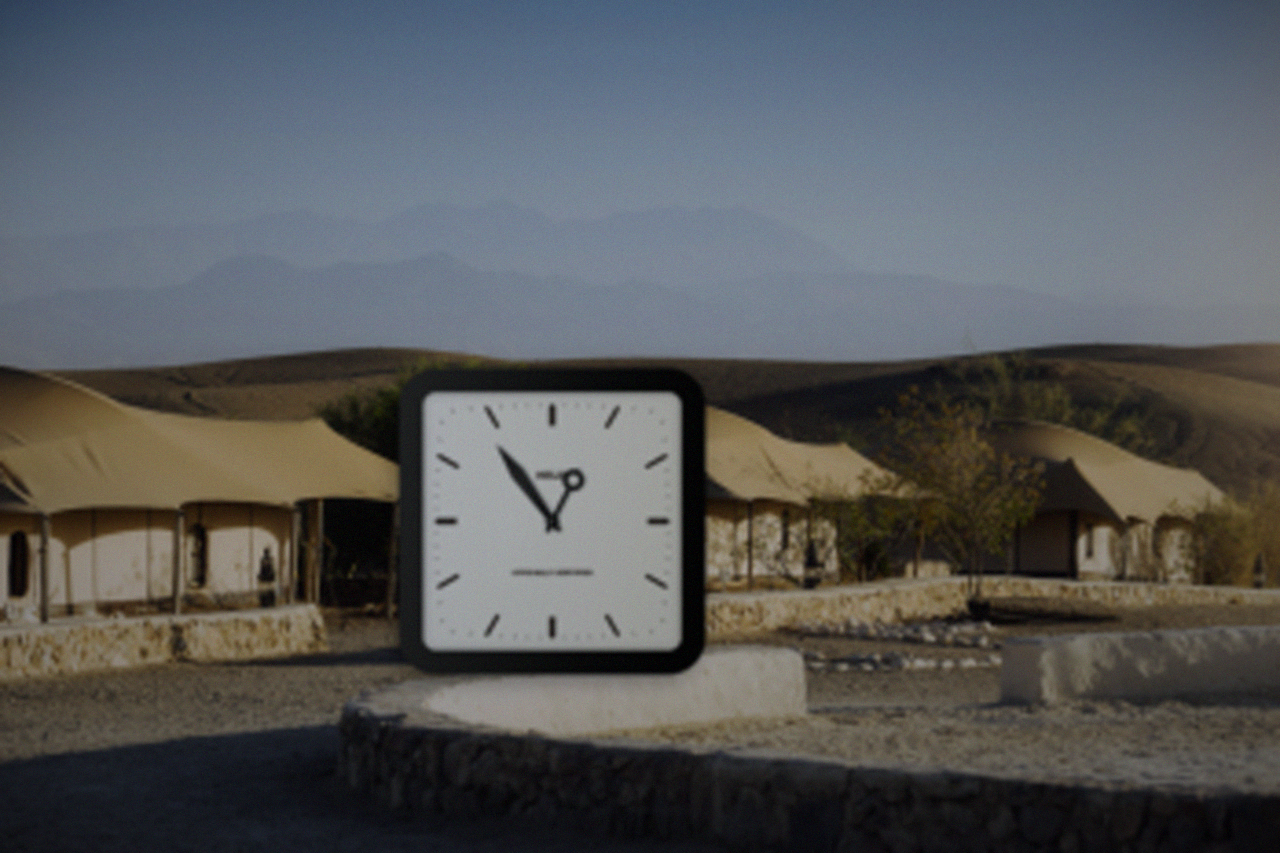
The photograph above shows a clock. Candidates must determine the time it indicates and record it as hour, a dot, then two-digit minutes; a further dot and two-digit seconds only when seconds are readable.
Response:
12.54
